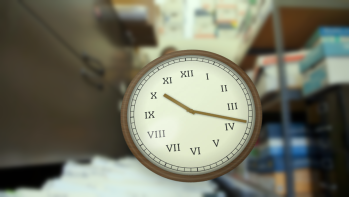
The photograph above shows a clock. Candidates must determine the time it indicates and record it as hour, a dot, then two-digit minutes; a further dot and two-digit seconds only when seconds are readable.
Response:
10.18
